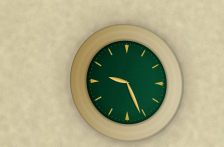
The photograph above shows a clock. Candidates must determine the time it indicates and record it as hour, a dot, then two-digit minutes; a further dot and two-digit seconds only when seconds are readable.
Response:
9.26
